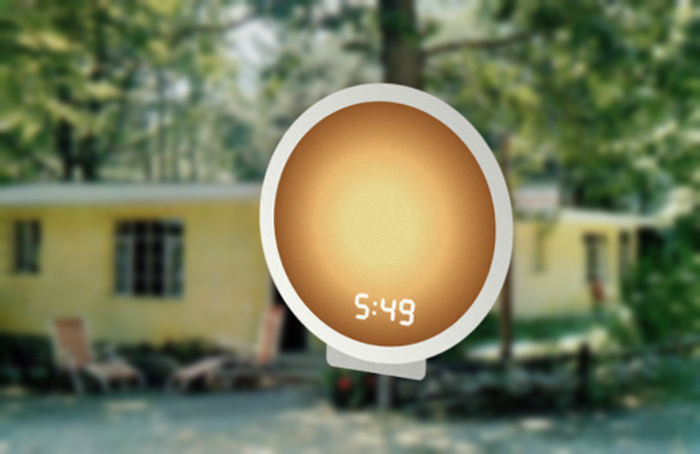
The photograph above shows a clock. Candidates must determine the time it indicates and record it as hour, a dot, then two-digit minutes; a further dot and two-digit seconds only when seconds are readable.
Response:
5.49
